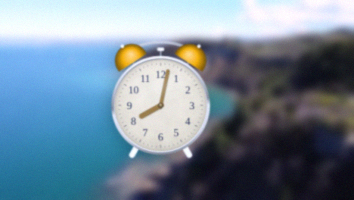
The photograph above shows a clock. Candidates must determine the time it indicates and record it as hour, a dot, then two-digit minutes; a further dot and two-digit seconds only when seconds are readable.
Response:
8.02
